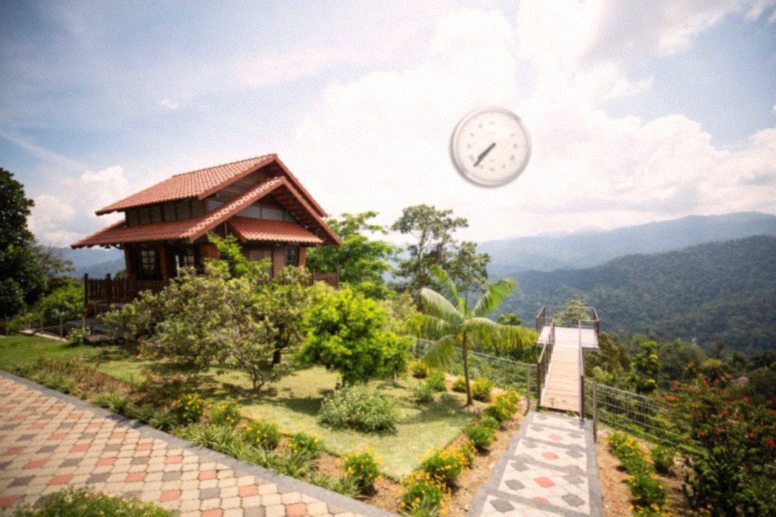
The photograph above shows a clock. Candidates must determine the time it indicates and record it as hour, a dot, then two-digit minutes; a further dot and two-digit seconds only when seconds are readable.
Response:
7.37
